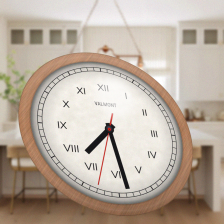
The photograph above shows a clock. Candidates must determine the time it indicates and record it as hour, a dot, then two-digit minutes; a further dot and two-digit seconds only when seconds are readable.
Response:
7.28.33
